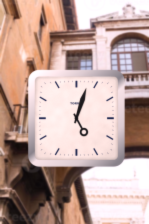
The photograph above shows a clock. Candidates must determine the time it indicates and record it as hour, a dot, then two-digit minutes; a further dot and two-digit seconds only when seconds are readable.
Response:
5.03
